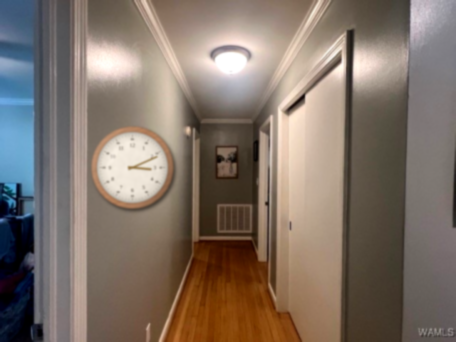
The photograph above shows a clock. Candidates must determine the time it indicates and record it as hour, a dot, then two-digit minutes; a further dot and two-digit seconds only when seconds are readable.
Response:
3.11
